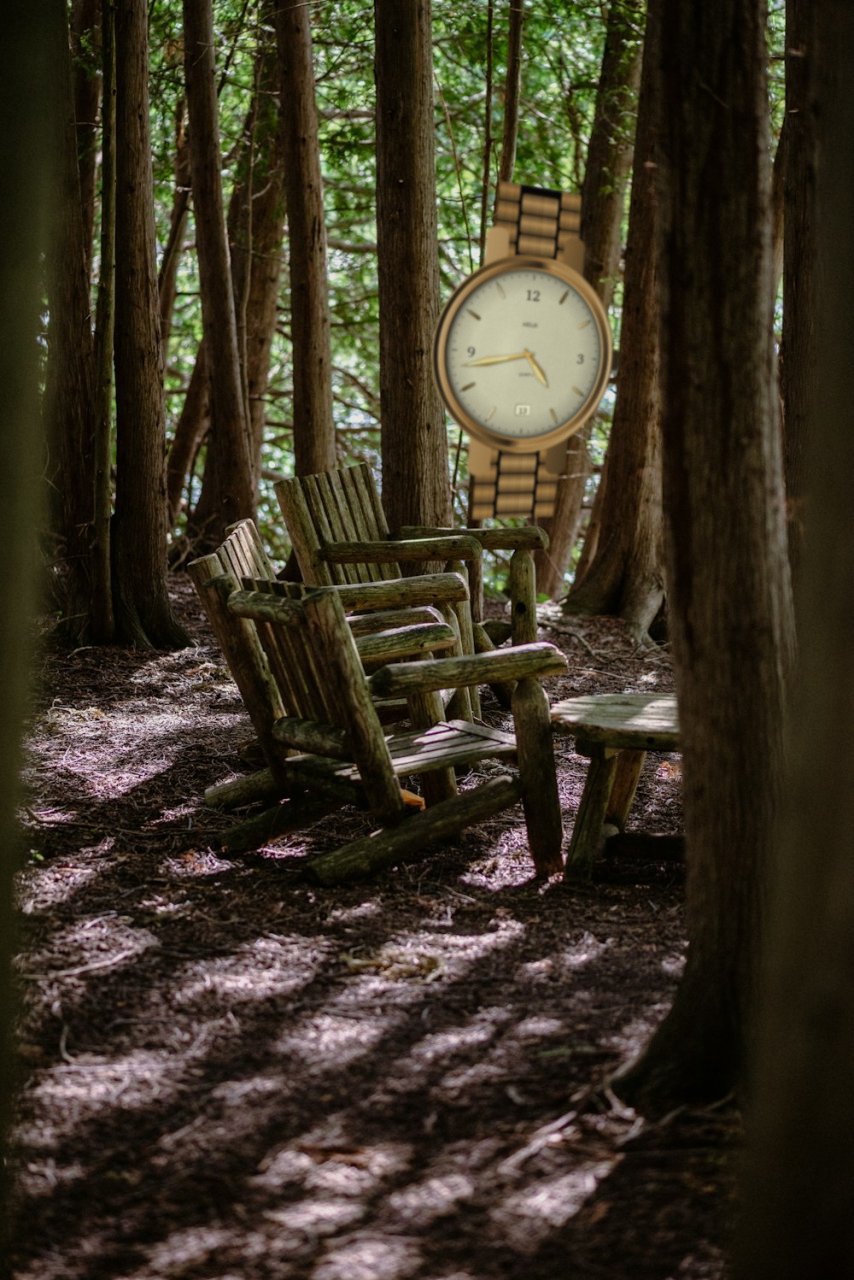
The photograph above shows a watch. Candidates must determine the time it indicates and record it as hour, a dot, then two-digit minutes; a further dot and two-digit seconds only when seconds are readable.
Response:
4.43
